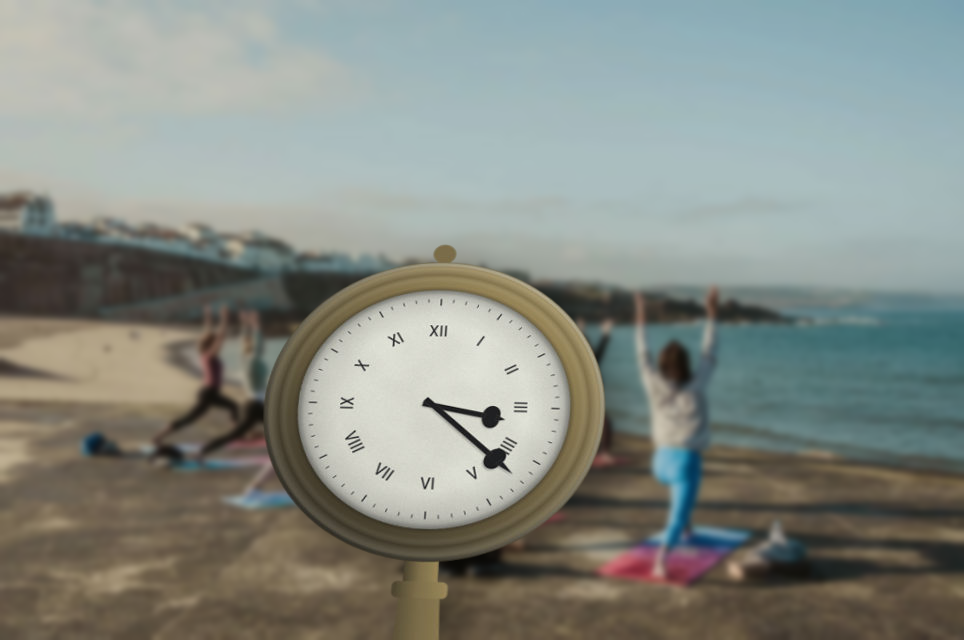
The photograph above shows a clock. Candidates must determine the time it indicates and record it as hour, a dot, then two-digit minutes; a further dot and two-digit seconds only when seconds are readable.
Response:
3.22
